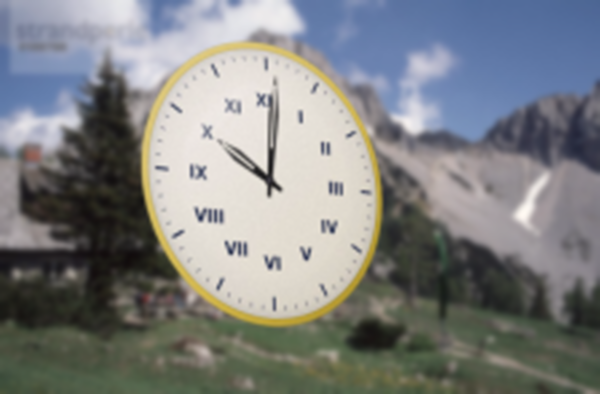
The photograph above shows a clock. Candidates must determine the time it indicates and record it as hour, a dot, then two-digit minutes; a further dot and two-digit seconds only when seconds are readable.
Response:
10.01
